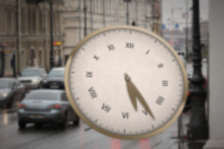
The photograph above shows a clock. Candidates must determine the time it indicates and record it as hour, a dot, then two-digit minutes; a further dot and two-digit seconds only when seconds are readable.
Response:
5.24
